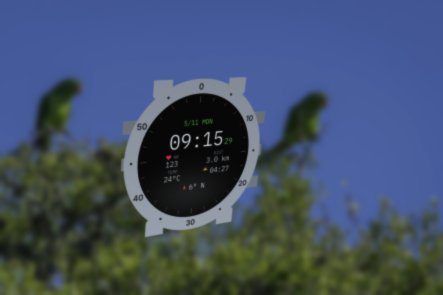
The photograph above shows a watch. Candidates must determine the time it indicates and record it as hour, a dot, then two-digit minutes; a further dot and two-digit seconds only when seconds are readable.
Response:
9.15
